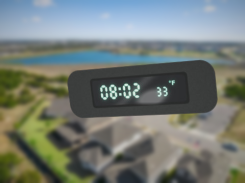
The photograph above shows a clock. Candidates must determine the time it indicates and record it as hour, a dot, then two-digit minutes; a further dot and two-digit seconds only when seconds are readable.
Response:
8.02
